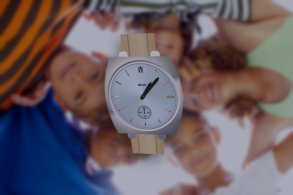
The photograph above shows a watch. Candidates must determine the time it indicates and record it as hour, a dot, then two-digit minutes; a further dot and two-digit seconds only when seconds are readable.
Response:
1.07
